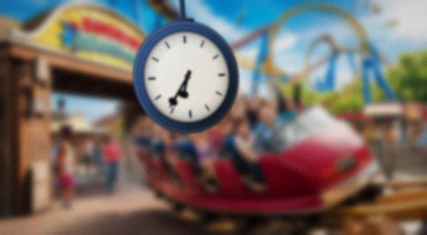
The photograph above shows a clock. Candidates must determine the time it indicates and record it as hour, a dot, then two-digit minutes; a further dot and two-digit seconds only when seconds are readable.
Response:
6.36
